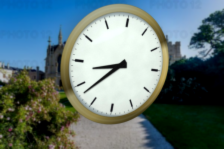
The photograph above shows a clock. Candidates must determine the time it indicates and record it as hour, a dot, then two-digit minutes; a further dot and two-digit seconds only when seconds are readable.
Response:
8.38
